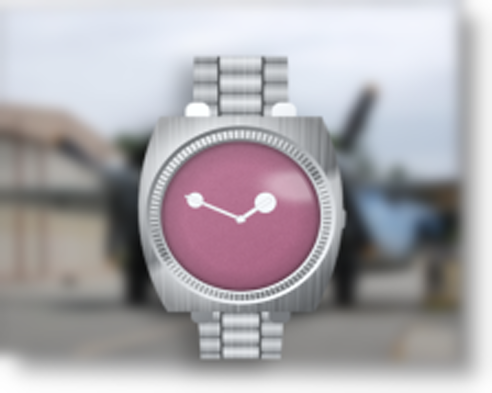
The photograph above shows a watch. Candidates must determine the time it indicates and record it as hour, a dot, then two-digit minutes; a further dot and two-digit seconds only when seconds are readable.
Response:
1.49
